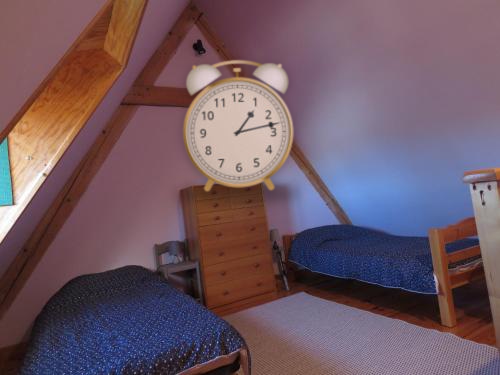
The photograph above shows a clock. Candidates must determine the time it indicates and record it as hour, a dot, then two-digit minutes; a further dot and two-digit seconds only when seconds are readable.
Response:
1.13
